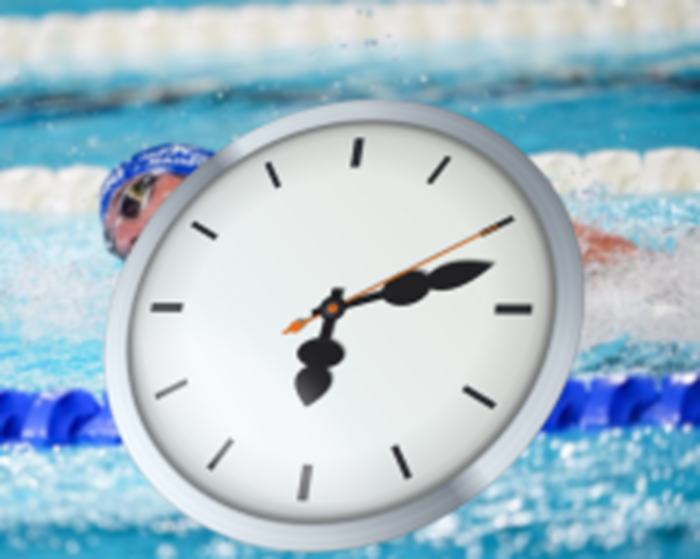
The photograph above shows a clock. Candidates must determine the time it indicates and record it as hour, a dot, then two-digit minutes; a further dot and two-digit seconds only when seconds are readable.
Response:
6.12.10
